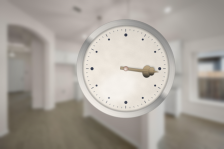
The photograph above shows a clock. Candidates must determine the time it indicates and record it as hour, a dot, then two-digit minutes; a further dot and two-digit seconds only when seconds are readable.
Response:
3.16
